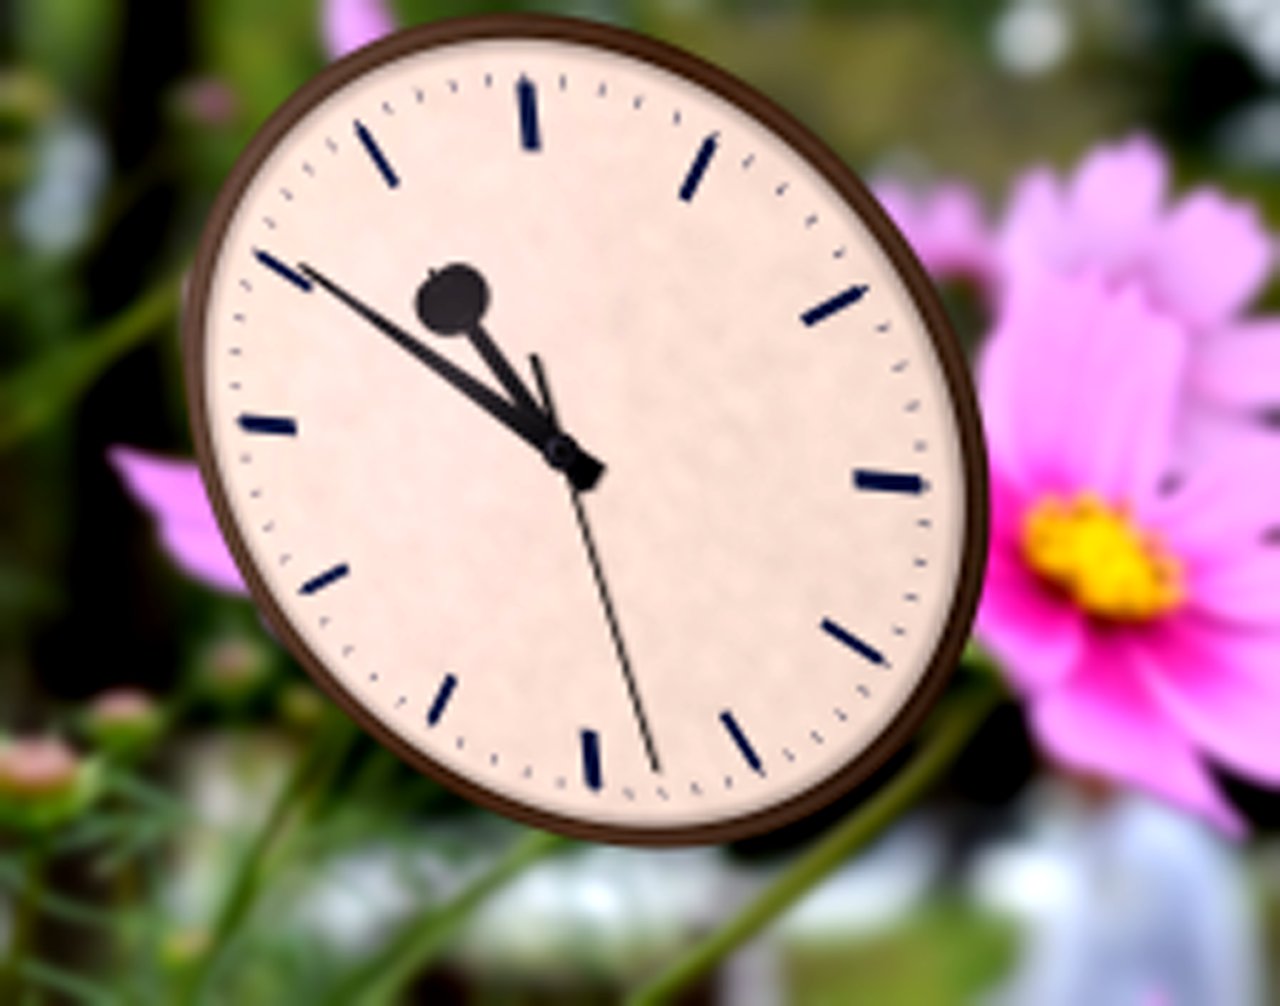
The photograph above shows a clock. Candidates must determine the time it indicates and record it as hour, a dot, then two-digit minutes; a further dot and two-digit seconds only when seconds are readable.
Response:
10.50.28
